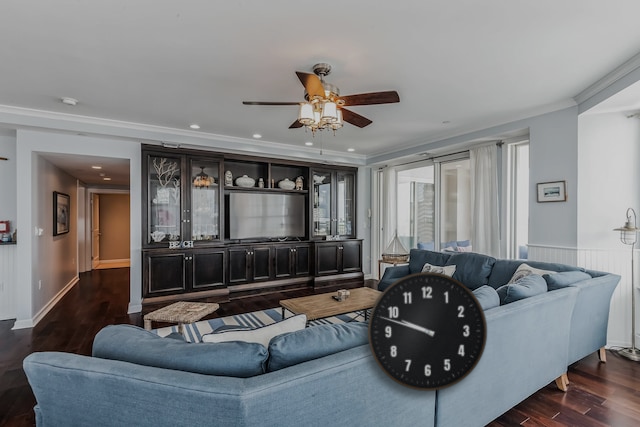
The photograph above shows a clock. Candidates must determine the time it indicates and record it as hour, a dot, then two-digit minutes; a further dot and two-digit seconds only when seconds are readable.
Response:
9.48
